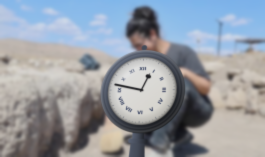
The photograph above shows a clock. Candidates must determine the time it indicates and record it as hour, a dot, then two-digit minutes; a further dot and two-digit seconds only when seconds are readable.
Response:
12.47
